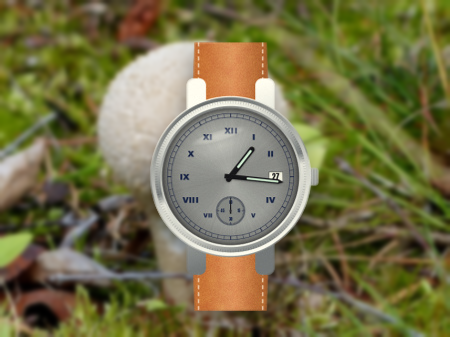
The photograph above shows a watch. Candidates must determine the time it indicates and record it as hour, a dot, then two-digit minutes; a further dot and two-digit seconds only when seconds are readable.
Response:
1.16
